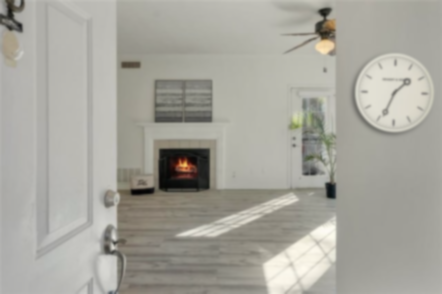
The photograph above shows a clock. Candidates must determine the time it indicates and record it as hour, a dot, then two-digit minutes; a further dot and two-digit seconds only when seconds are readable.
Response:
1.34
